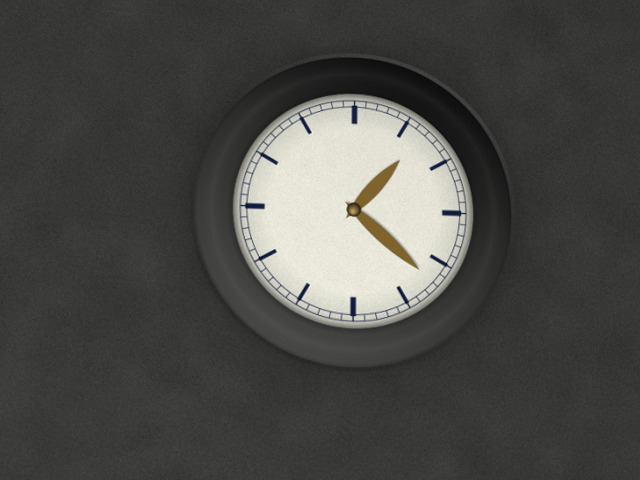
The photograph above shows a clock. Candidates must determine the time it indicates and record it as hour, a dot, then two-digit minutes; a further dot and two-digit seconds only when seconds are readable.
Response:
1.22
